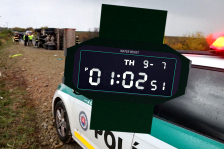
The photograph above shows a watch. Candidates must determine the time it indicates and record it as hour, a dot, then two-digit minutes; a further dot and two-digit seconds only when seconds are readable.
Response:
1.02.51
